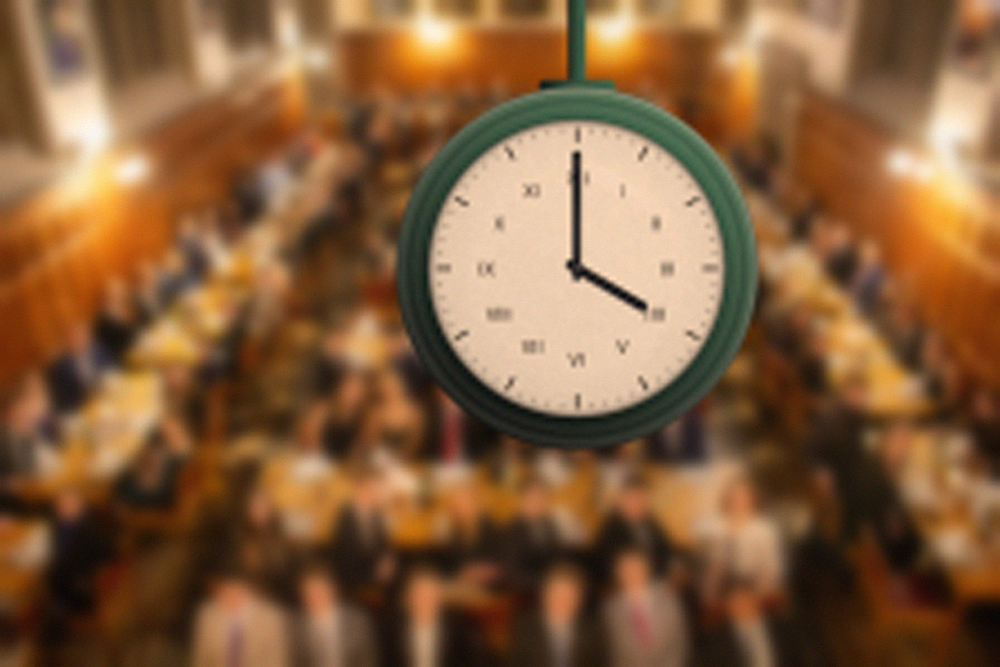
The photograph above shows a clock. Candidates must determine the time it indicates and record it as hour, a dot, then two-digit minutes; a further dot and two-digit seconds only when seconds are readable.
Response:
4.00
